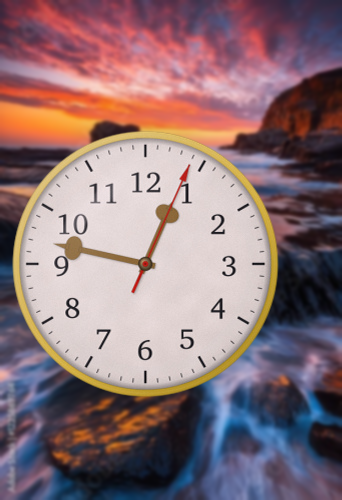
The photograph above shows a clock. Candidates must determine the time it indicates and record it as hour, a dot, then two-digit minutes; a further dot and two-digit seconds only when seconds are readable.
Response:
12.47.04
